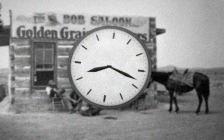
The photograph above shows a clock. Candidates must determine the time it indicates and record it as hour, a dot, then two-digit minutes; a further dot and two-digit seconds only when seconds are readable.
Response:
8.18
